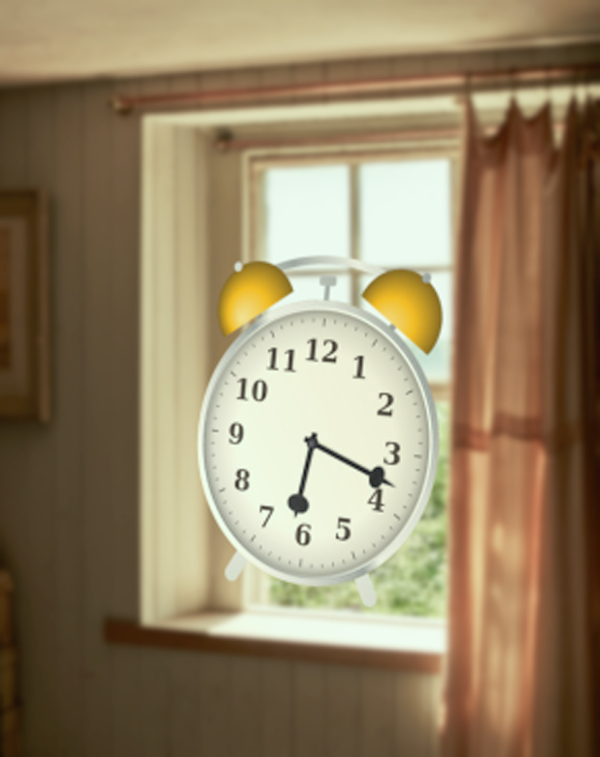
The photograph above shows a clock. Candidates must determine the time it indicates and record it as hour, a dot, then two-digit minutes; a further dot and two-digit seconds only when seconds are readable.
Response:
6.18
